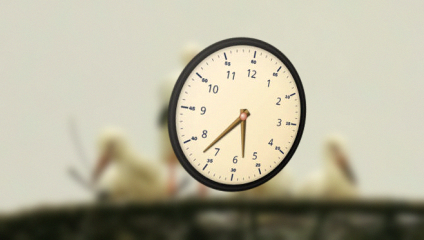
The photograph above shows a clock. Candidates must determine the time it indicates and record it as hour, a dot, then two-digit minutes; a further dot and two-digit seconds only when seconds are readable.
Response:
5.37
